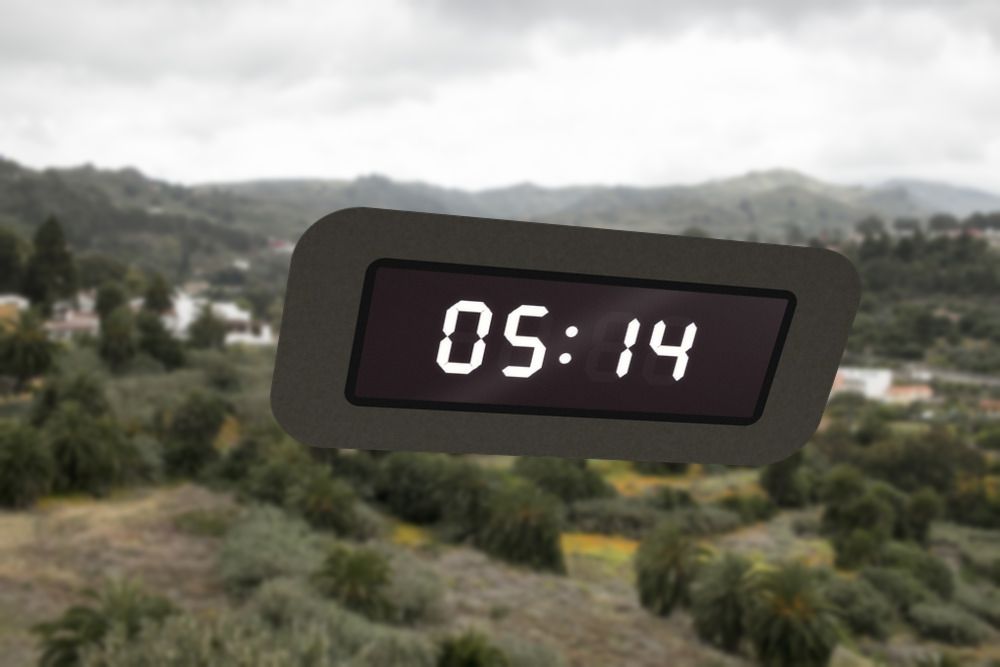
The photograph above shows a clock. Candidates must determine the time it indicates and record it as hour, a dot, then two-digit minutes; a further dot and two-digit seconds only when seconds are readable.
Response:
5.14
